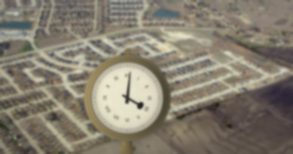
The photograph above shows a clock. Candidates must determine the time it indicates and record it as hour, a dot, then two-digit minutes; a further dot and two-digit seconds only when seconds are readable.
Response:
4.01
